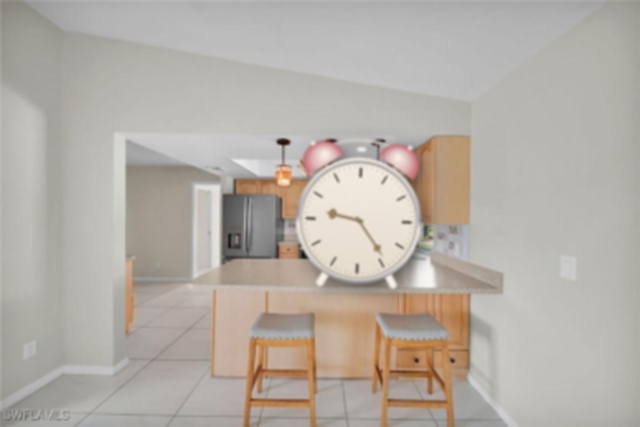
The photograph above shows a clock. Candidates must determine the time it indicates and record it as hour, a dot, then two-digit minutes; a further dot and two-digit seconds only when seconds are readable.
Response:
9.24
